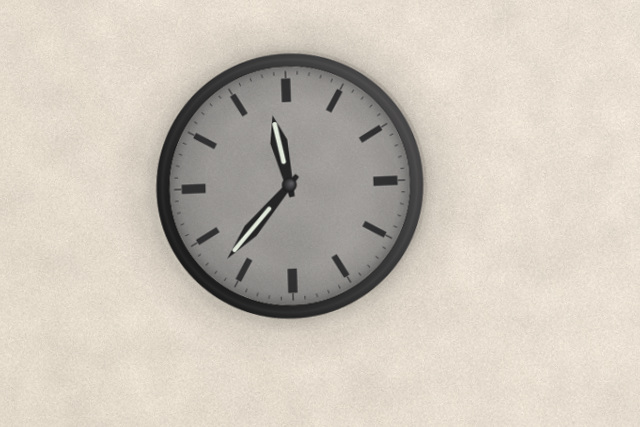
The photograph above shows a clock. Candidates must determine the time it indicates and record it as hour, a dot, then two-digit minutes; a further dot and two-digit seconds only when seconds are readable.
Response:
11.37
